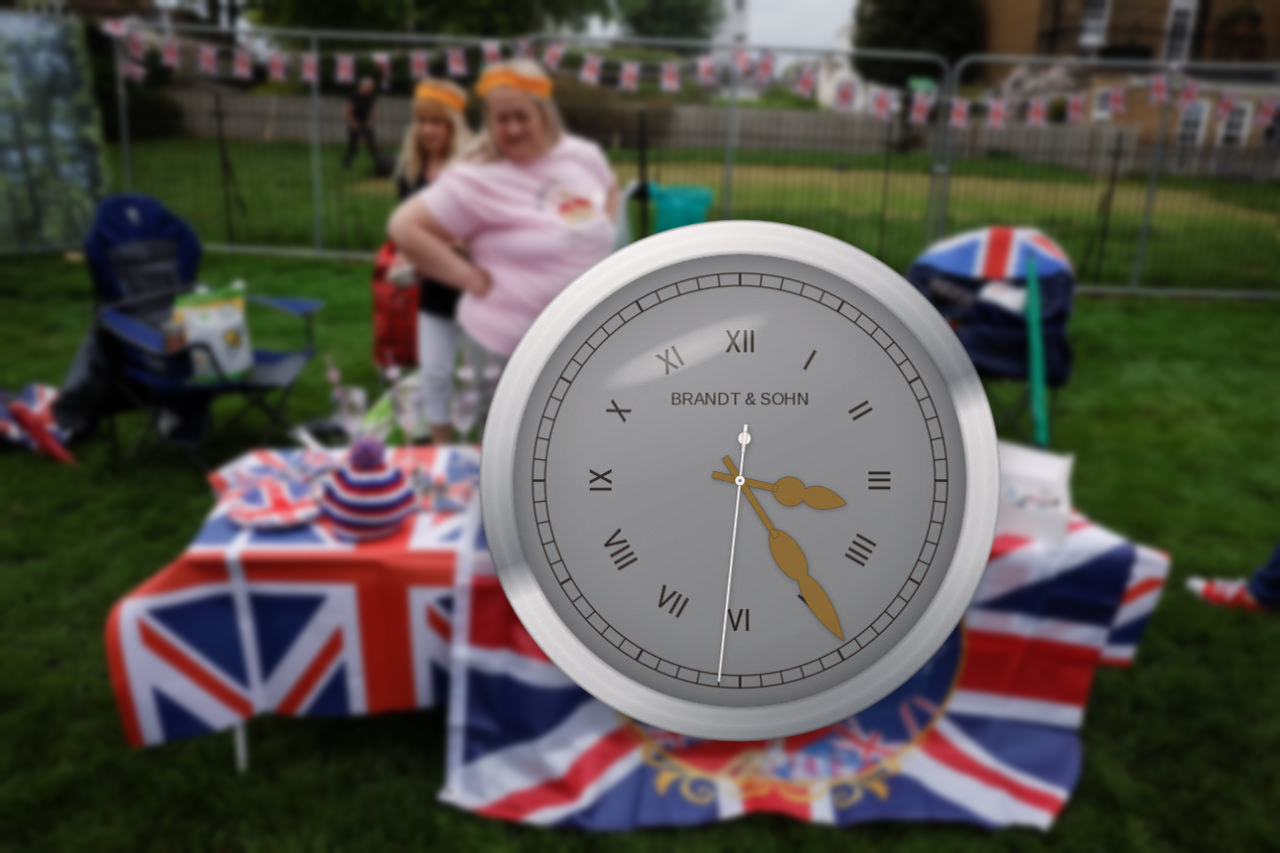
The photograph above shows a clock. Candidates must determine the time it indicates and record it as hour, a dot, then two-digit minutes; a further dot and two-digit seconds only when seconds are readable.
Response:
3.24.31
